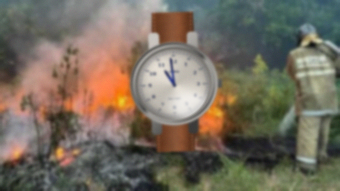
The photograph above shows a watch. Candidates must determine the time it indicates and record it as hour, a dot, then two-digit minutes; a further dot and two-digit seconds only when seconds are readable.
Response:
10.59
